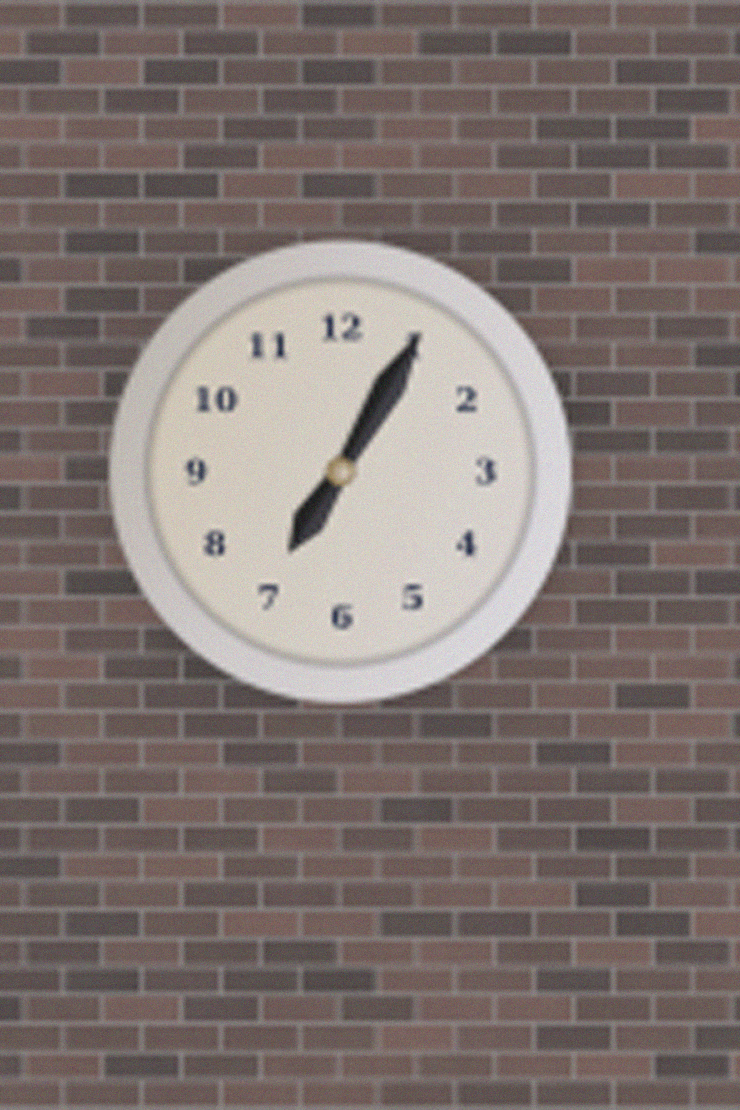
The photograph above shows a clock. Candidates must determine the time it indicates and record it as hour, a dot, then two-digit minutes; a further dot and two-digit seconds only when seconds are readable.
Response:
7.05
